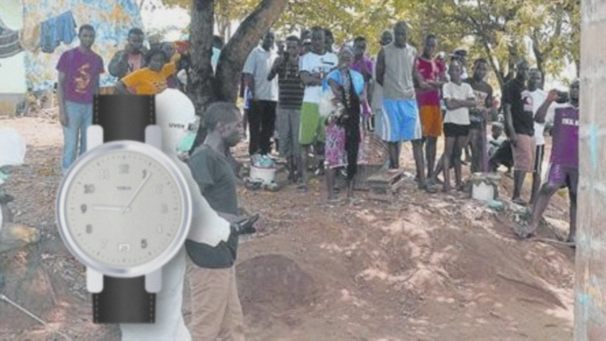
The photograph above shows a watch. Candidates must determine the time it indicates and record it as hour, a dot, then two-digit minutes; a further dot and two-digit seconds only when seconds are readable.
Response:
9.06
